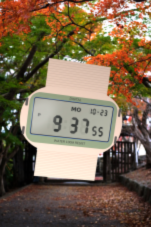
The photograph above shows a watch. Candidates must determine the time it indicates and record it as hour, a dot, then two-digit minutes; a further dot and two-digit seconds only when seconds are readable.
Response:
9.37.55
